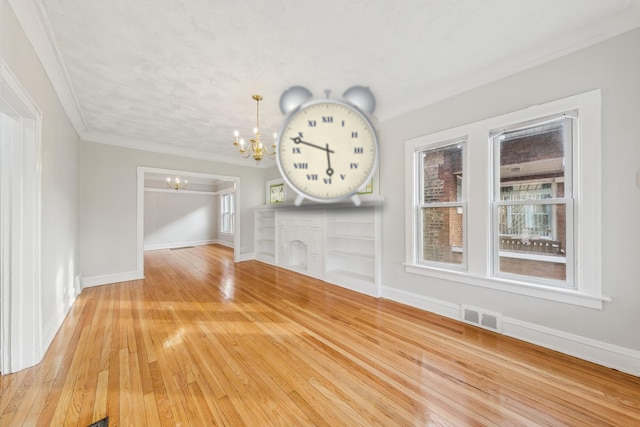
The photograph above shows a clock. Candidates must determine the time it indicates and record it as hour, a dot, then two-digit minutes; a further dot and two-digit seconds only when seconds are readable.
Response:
5.48
